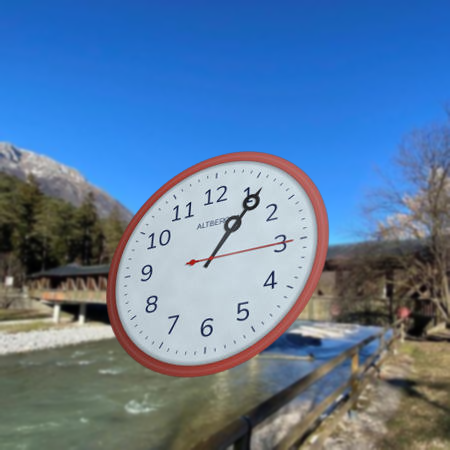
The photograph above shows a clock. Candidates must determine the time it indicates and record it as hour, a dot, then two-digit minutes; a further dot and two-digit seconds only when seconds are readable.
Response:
1.06.15
